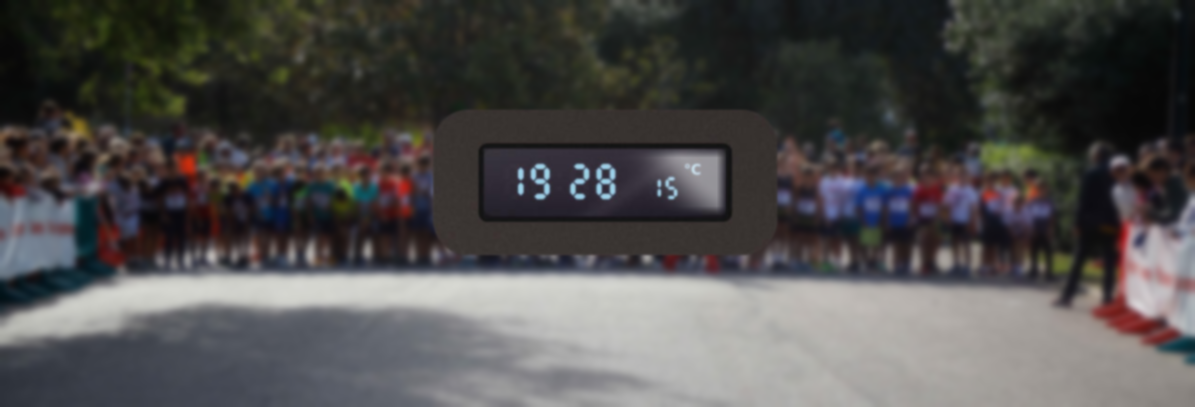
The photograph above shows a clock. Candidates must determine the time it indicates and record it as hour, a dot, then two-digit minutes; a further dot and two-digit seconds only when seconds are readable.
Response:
19.28
